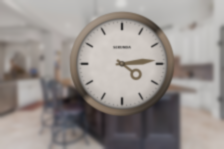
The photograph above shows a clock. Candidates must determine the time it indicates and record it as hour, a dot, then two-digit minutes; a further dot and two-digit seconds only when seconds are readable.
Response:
4.14
